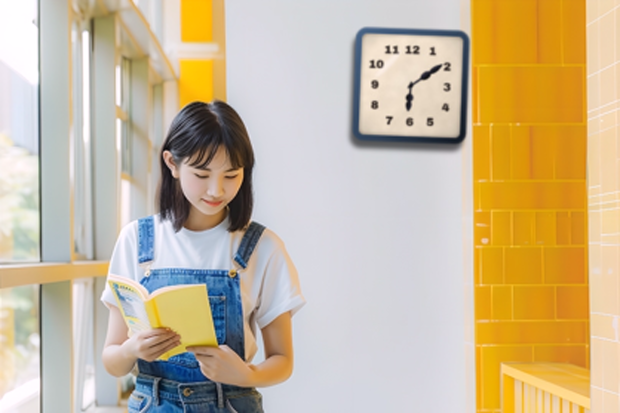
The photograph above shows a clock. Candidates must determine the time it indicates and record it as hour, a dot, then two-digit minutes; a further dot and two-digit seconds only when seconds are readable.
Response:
6.09
